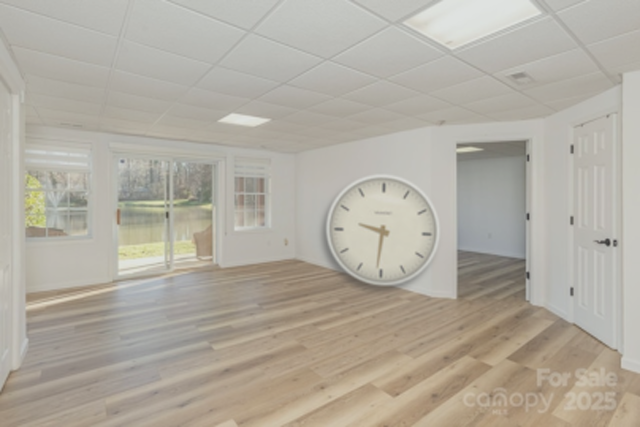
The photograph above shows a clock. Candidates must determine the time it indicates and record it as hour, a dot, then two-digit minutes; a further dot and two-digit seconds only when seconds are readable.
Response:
9.31
